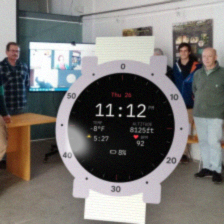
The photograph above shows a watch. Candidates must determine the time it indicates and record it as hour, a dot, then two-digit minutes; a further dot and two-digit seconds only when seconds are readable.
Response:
11.12
